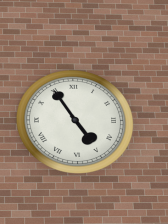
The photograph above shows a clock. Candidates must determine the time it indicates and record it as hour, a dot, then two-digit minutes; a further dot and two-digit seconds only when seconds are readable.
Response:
4.55
